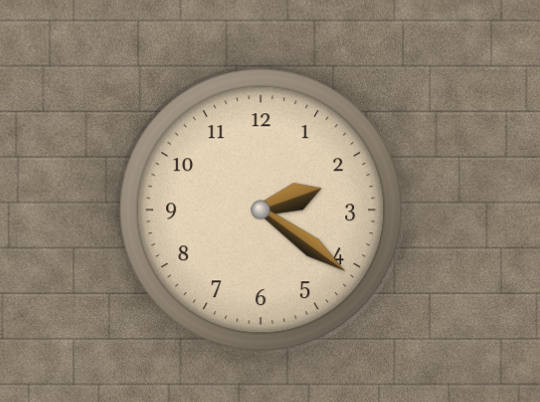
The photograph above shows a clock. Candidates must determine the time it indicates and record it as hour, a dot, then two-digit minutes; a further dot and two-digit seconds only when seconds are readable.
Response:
2.21
